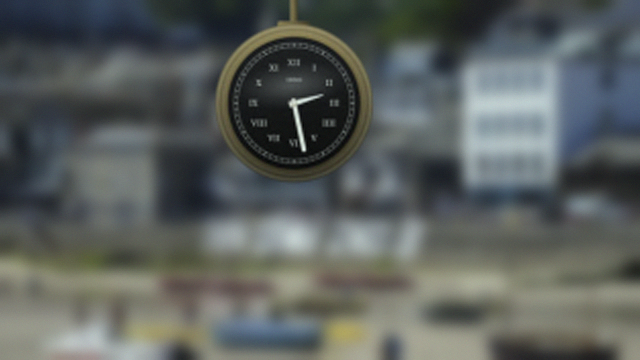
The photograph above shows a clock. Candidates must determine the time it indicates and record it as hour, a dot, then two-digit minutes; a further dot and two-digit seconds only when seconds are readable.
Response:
2.28
